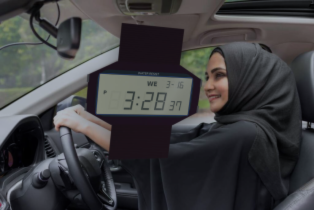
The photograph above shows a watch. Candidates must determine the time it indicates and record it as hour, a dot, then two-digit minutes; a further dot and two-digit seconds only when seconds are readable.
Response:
3.28.37
